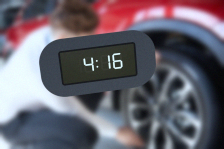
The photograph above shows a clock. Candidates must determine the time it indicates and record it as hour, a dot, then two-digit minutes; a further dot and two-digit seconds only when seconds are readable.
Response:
4.16
